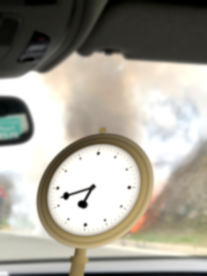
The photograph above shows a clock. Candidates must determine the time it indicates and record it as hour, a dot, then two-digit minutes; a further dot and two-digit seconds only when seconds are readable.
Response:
6.42
